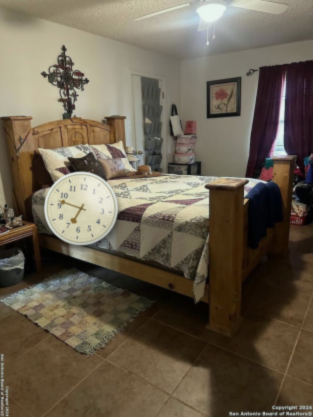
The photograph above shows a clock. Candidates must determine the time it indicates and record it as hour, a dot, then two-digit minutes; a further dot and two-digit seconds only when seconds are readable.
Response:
6.47
